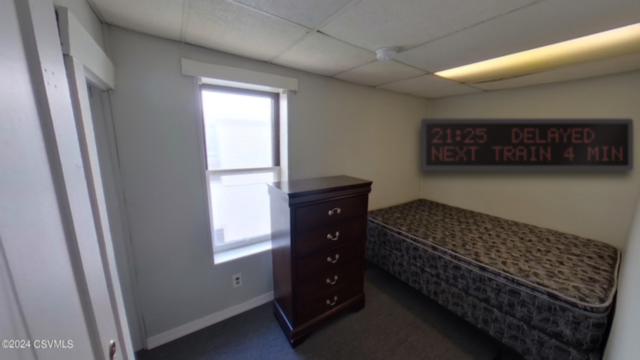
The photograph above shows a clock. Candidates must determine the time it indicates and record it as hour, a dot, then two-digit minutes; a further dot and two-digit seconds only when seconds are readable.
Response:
21.25
